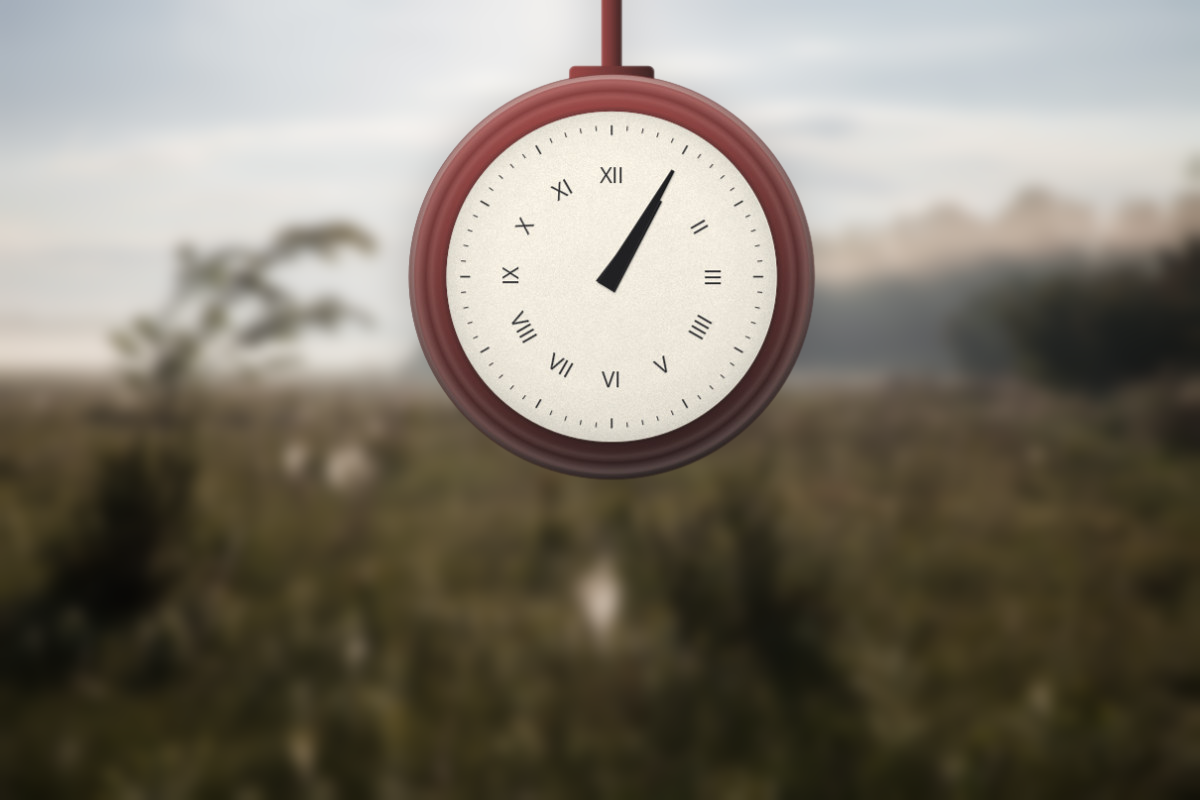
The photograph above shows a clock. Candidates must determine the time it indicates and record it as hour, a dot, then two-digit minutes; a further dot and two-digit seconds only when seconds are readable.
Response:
1.05
